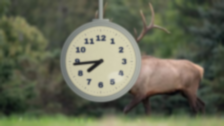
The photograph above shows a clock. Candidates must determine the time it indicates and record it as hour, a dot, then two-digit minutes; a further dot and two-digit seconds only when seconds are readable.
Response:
7.44
